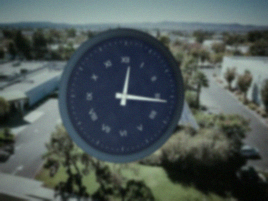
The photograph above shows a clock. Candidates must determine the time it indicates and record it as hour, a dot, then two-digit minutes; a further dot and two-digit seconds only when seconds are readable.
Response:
12.16
